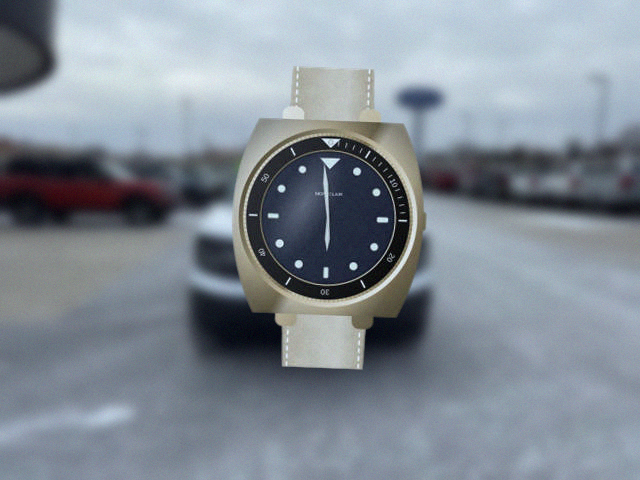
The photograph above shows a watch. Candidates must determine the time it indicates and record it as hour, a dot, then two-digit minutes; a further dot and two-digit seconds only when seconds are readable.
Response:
5.59
